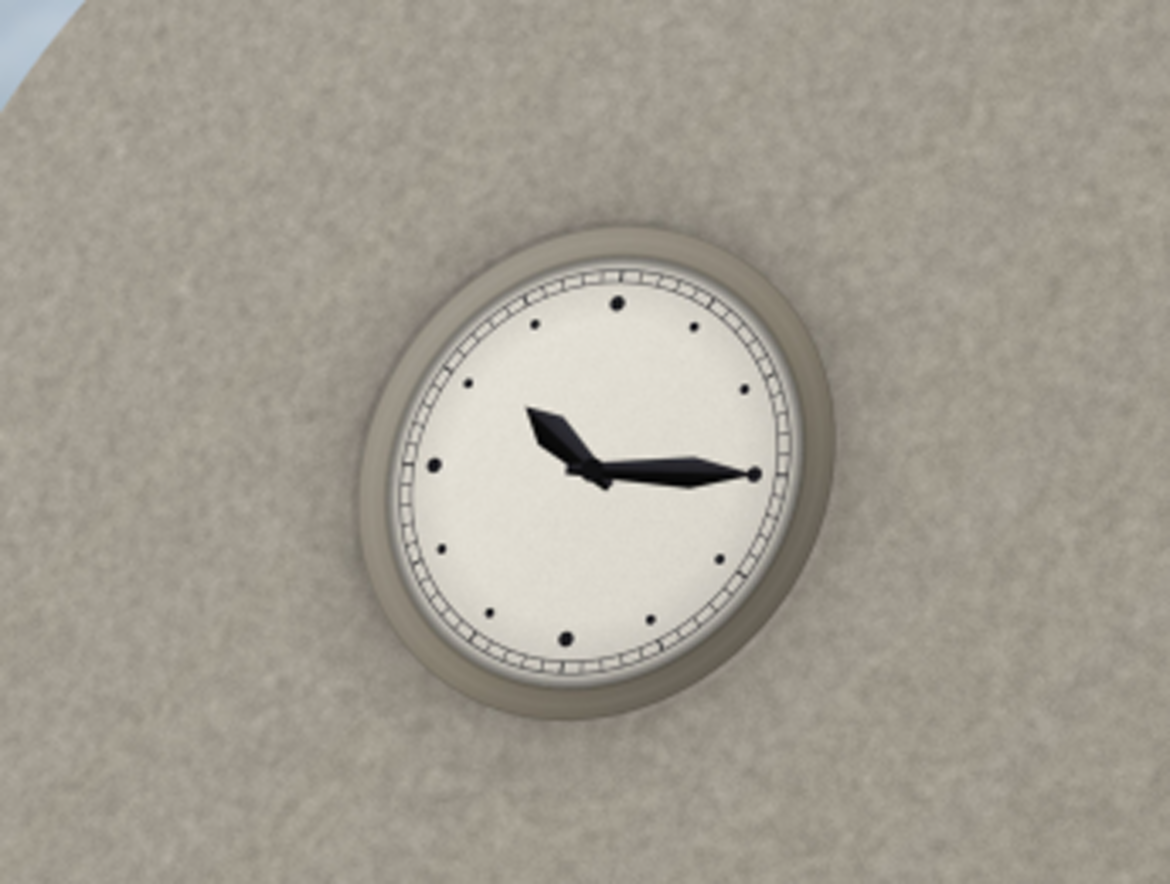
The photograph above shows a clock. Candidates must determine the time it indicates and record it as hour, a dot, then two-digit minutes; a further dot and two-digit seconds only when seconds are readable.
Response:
10.15
